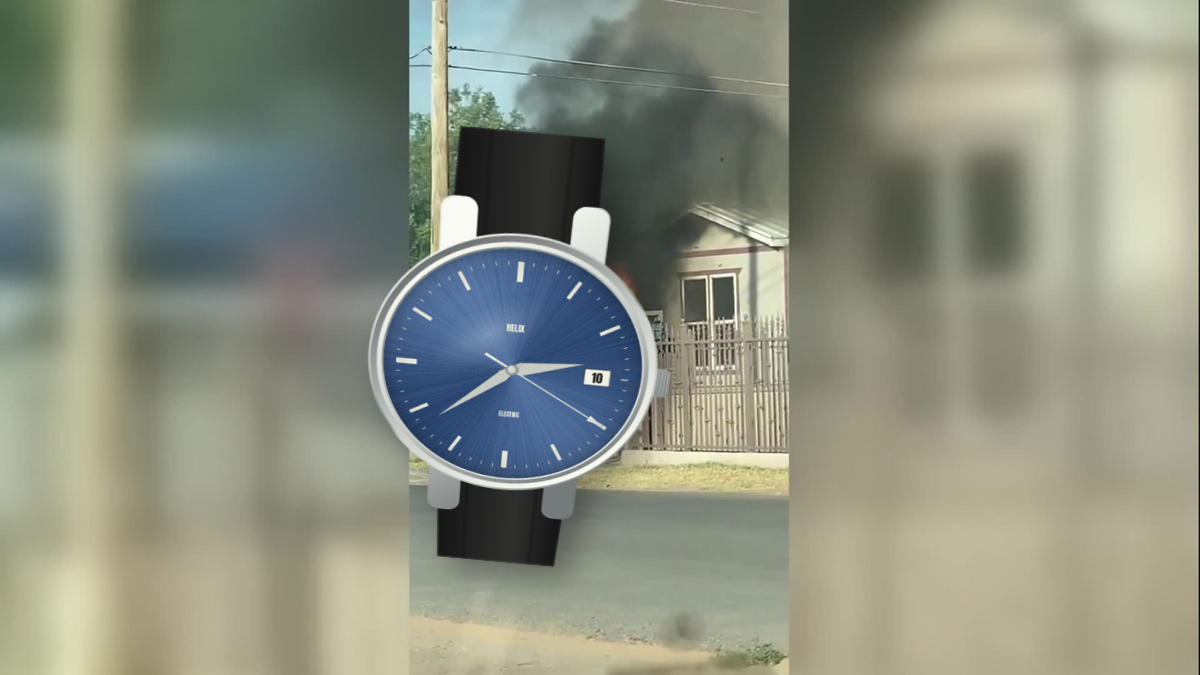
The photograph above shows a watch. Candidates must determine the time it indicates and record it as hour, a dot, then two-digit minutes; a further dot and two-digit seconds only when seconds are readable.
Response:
2.38.20
